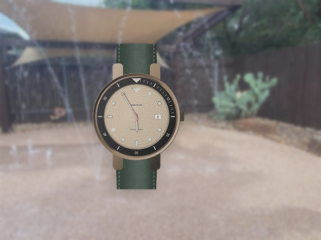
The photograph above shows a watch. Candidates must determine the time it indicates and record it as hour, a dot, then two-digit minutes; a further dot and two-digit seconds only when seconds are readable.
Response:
5.55
